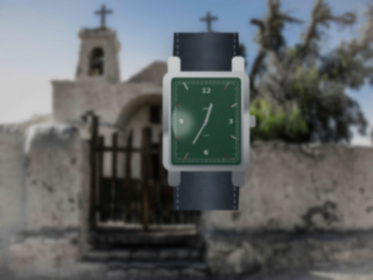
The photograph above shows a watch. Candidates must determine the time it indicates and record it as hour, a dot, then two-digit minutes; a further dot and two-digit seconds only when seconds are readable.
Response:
12.35
